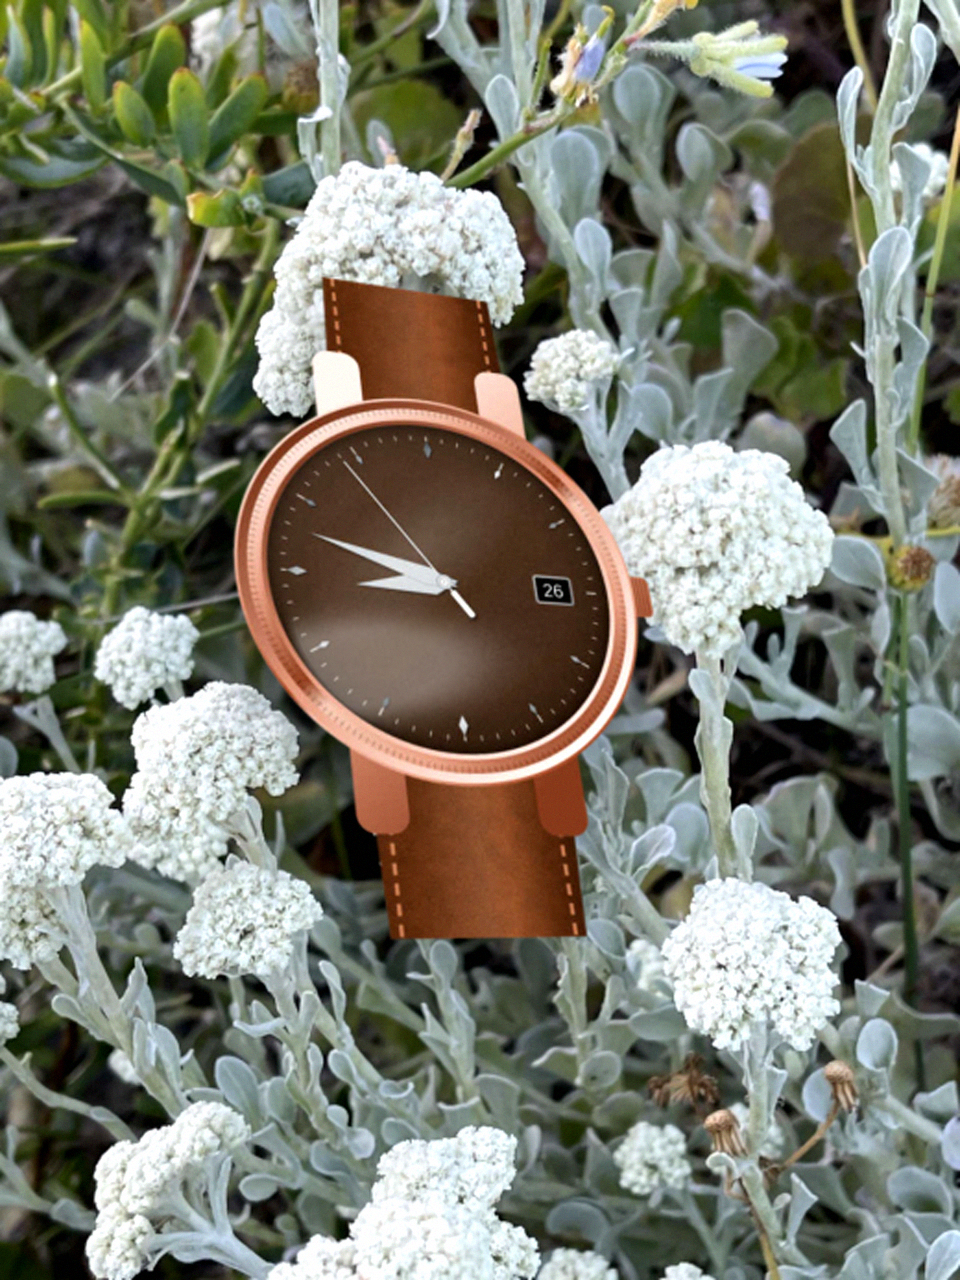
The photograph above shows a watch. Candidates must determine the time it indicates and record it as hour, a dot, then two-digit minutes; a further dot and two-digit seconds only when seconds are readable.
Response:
8.47.54
